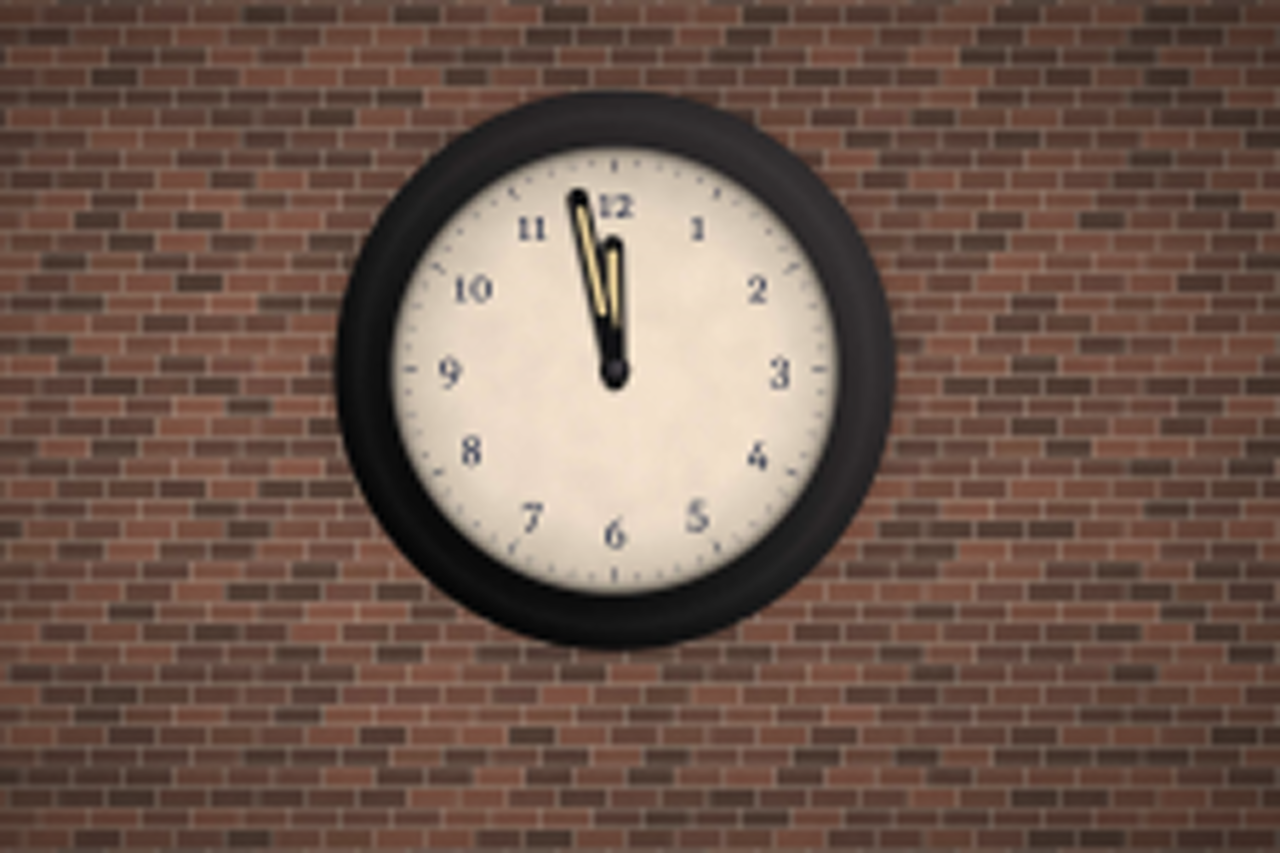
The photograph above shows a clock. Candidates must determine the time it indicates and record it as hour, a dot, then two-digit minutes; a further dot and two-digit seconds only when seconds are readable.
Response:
11.58
